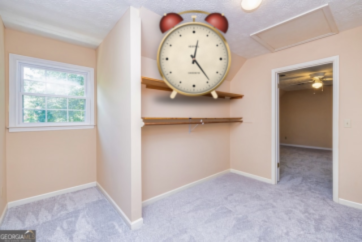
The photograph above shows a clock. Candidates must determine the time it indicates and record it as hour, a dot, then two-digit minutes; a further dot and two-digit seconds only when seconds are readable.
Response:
12.24
